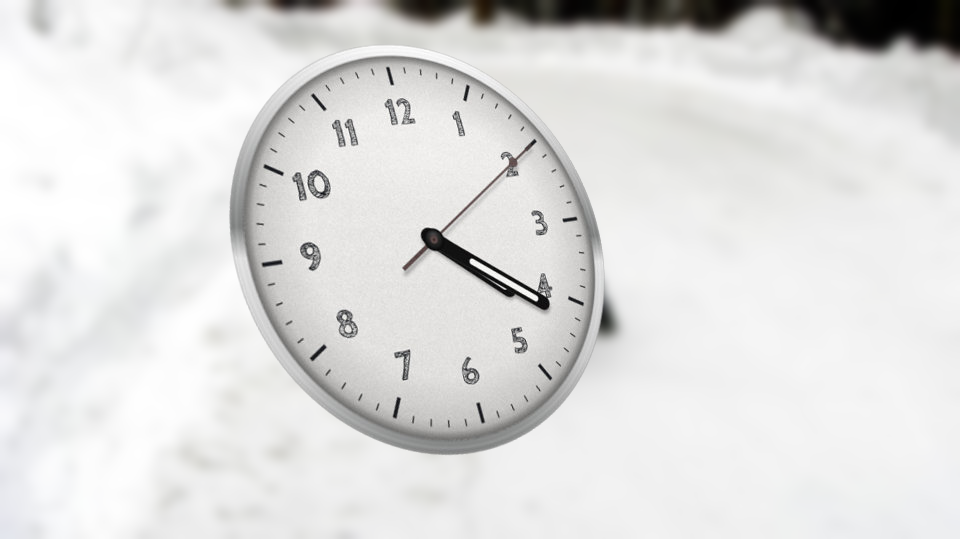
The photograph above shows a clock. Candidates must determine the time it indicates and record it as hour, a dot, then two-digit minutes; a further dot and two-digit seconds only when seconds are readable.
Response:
4.21.10
